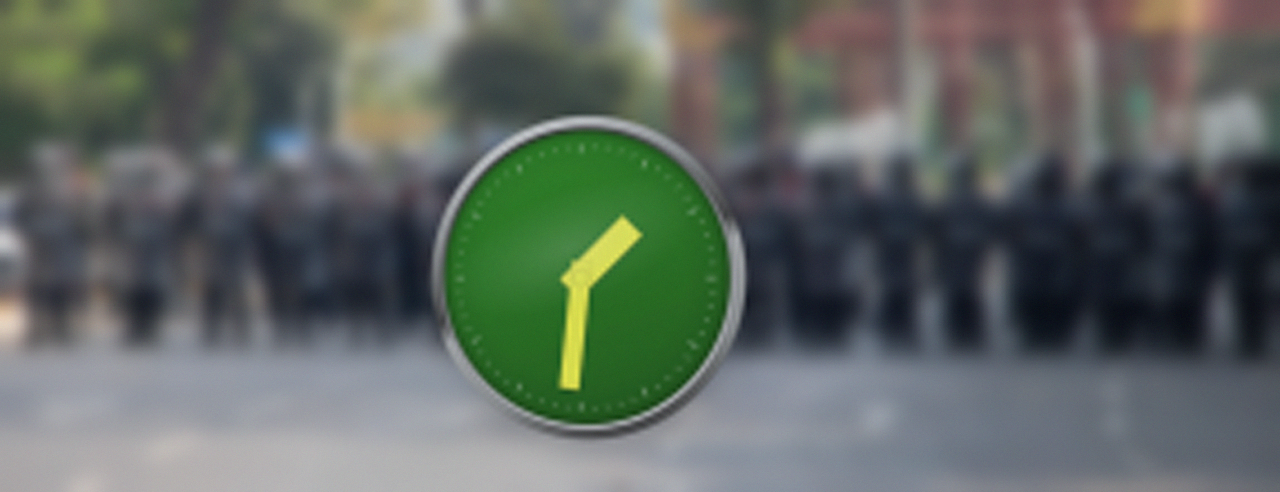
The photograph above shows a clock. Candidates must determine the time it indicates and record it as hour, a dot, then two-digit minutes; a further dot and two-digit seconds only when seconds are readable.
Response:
1.31
